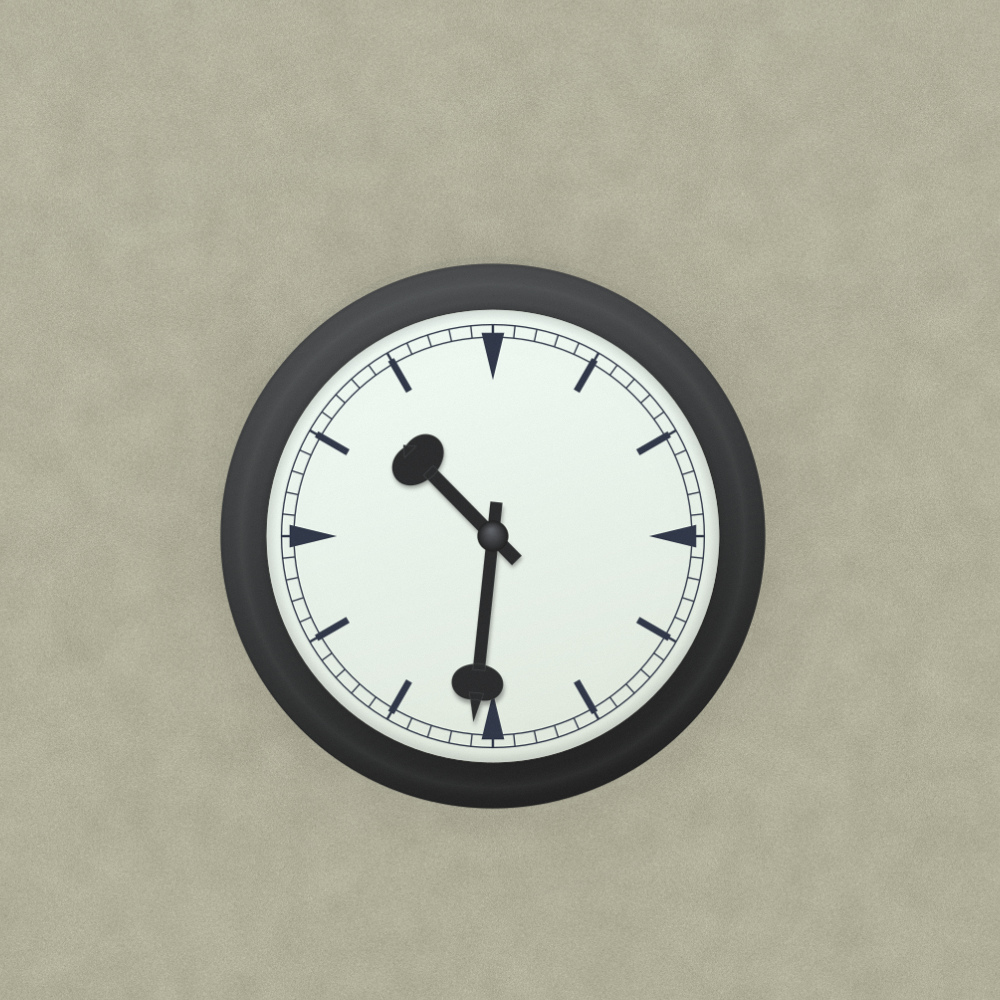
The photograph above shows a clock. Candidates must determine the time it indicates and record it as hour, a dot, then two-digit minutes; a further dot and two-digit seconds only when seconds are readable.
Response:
10.31
